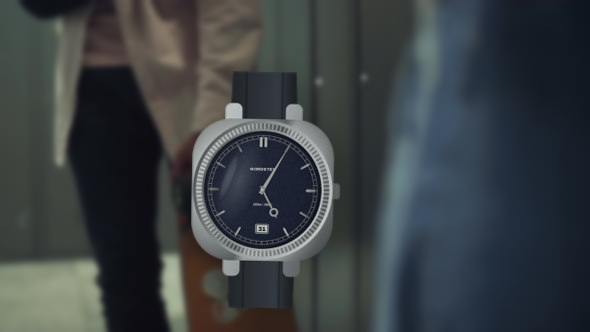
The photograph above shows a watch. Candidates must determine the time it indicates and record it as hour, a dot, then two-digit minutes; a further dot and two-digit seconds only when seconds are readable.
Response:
5.05
